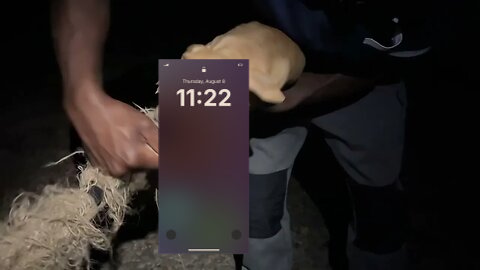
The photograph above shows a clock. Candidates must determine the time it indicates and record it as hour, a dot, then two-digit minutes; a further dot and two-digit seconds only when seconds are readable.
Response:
11.22
